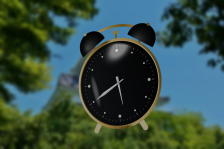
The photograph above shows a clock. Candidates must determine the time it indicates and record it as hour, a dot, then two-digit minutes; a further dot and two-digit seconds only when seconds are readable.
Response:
5.40
